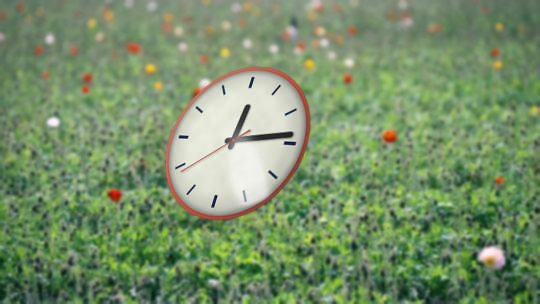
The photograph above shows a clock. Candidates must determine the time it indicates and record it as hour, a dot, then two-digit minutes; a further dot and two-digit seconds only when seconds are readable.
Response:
12.13.39
